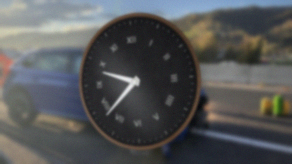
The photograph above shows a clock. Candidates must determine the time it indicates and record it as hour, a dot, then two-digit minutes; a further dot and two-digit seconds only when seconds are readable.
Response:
9.38
